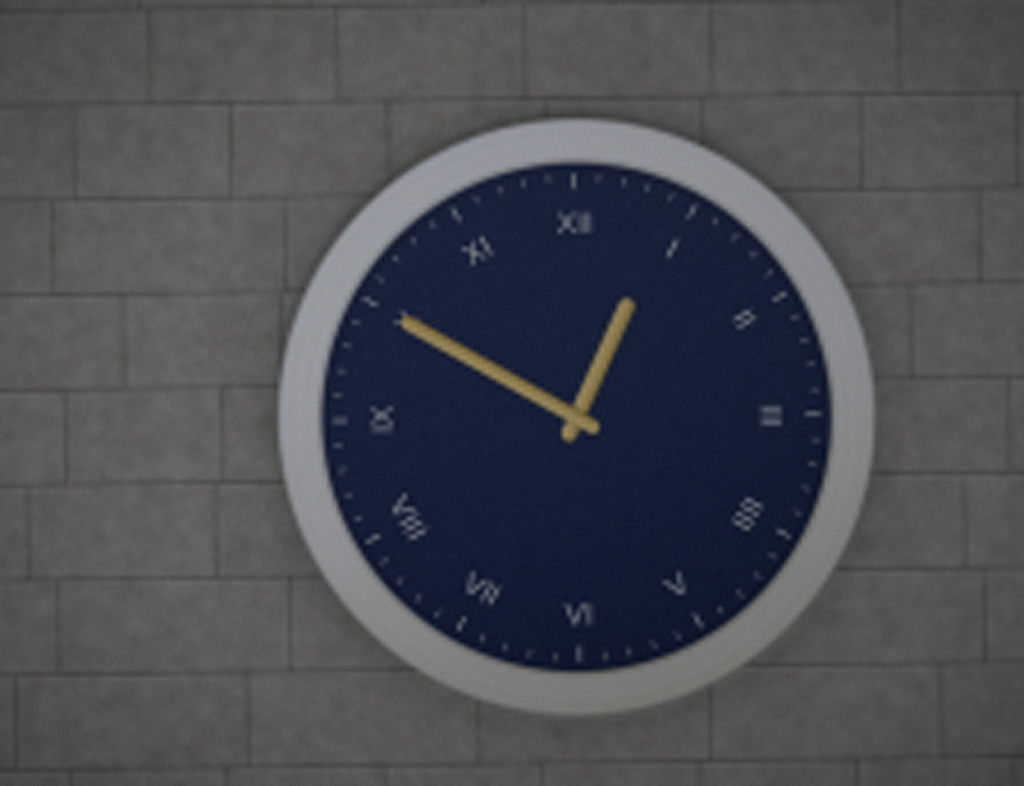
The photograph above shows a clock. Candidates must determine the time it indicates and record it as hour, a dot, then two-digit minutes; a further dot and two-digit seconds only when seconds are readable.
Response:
12.50
